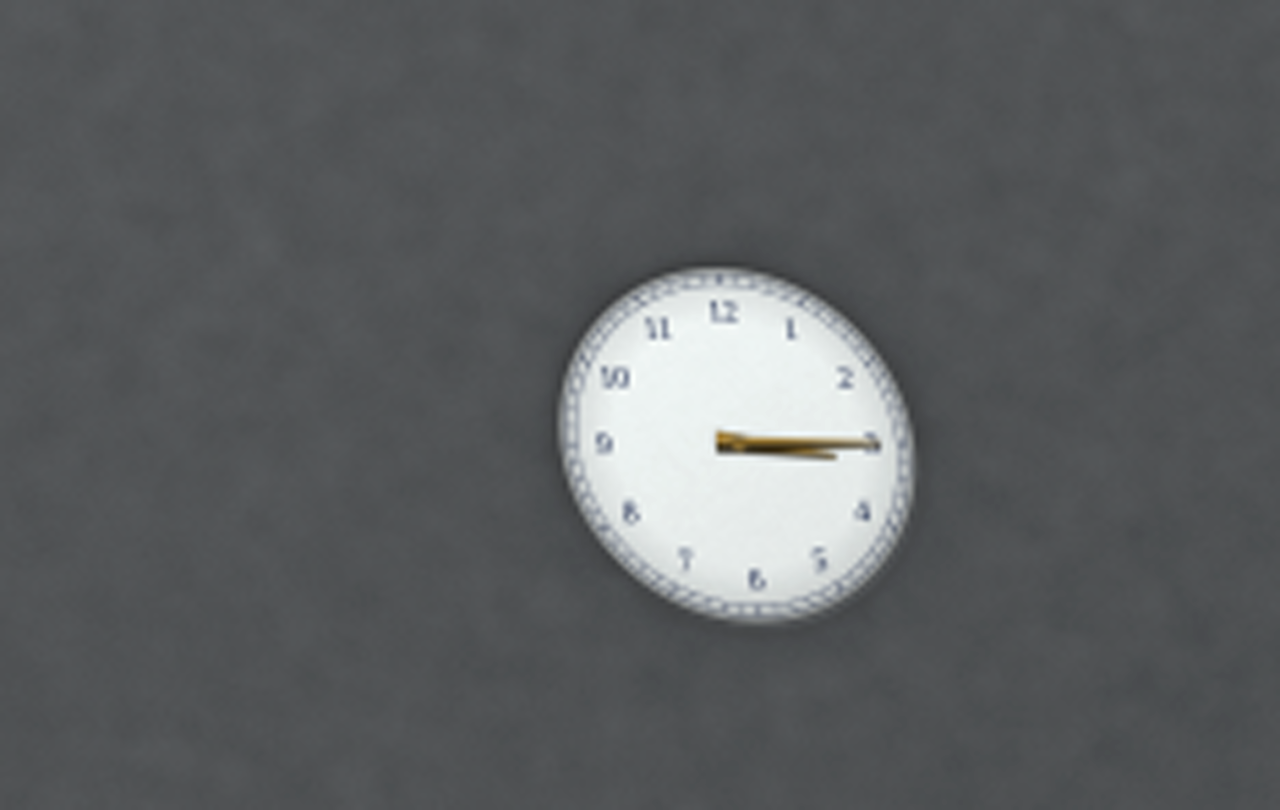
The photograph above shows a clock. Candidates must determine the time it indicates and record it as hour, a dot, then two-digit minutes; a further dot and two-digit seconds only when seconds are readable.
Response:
3.15
